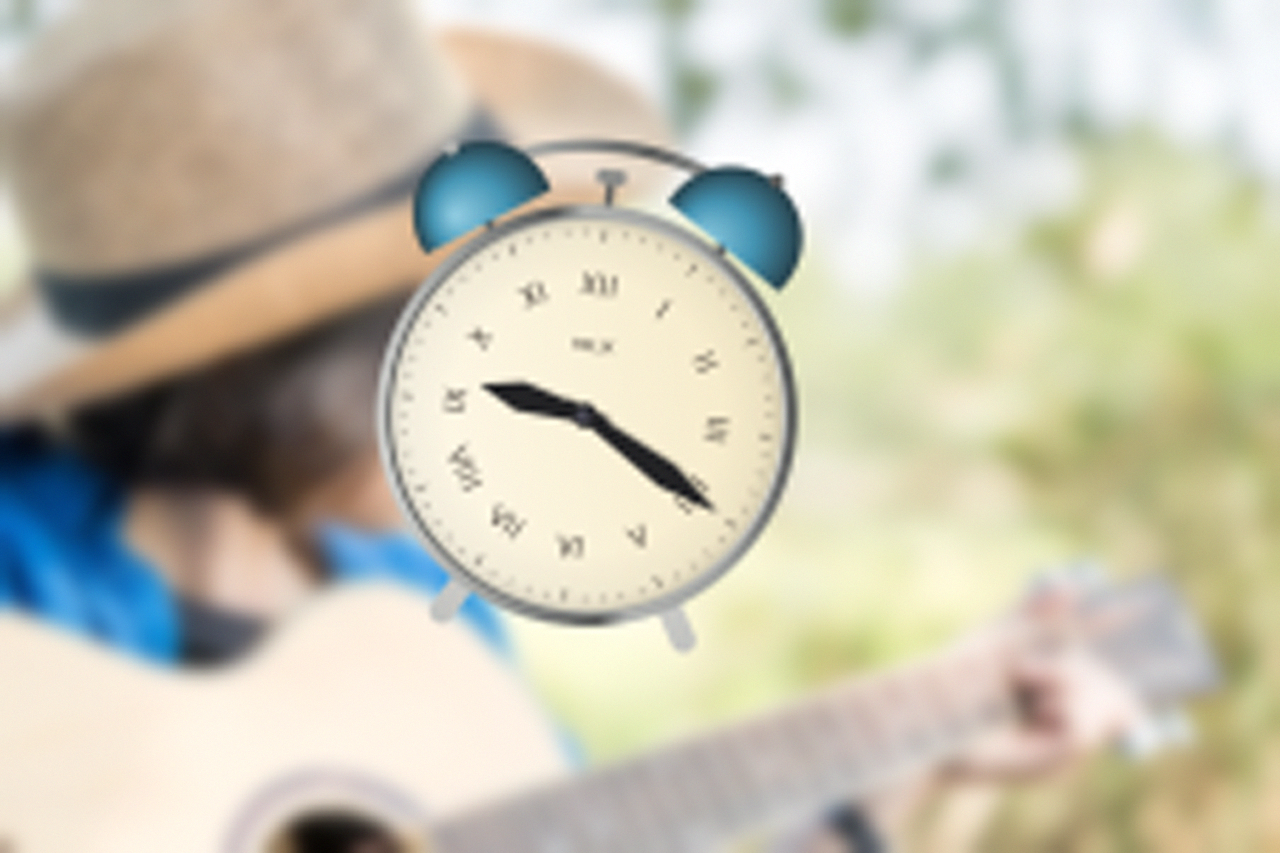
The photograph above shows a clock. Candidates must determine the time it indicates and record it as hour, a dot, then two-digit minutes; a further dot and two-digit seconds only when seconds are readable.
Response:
9.20
